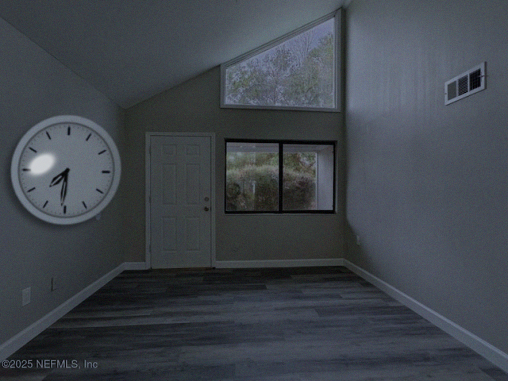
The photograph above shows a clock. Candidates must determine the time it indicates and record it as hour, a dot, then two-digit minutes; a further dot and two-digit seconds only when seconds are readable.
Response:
7.31
